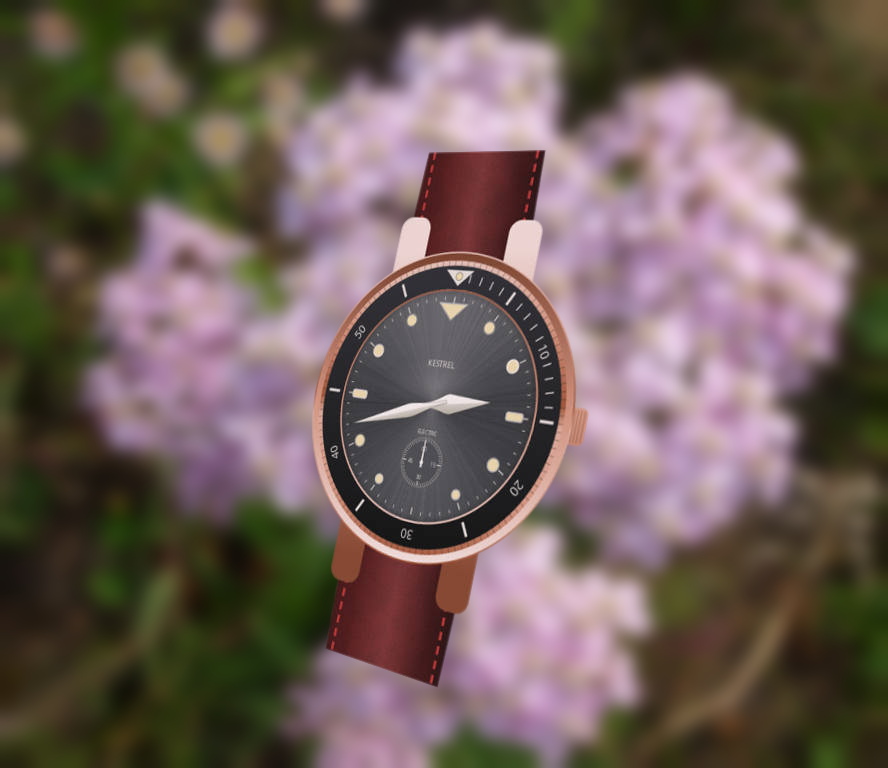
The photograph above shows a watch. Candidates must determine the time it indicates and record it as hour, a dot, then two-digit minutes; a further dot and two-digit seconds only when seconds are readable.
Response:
2.42
